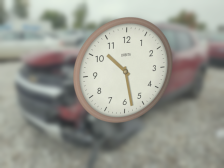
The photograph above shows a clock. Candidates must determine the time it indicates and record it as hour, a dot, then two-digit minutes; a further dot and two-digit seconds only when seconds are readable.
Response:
10.28
